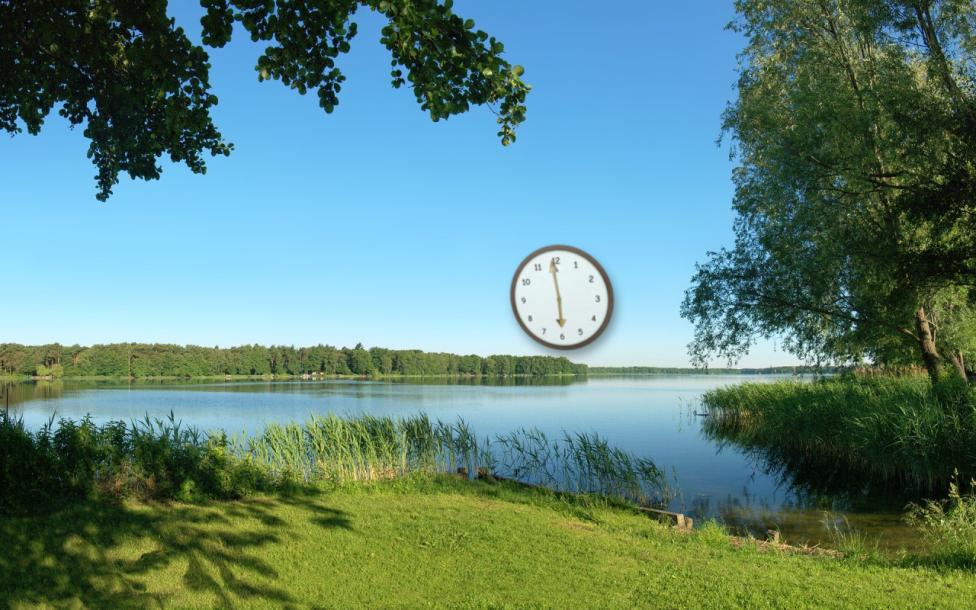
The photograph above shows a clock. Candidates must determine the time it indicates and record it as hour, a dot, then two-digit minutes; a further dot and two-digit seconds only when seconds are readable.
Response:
5.59
